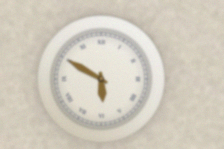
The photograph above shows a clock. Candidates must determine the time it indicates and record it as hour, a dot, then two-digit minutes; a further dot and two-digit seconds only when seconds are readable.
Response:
5.50
